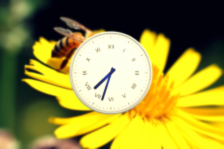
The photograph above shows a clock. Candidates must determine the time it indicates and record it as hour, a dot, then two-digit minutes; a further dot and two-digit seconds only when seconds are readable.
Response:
7.33
